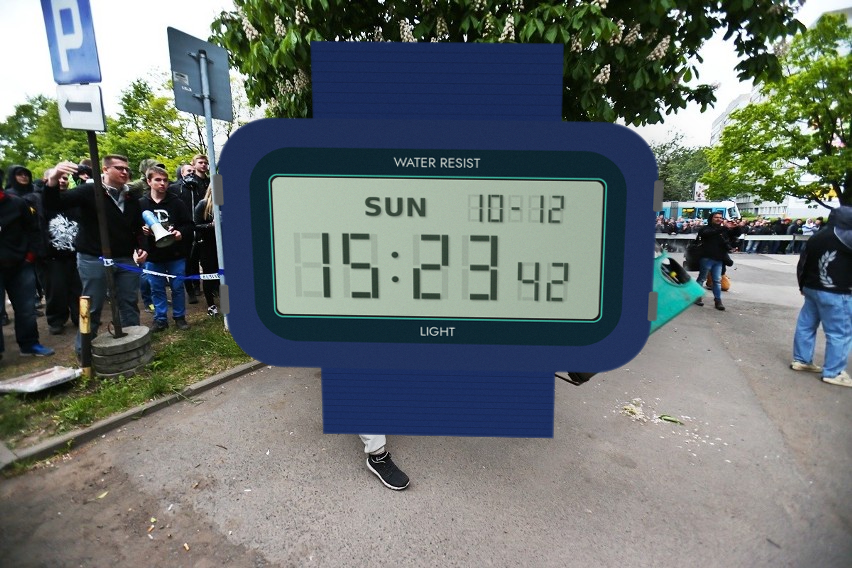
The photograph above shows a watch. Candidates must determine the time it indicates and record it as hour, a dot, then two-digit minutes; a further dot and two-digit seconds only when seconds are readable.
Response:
15.23.42
